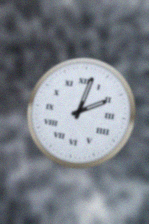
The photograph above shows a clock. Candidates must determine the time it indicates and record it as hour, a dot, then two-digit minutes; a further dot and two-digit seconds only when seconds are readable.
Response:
2.02
